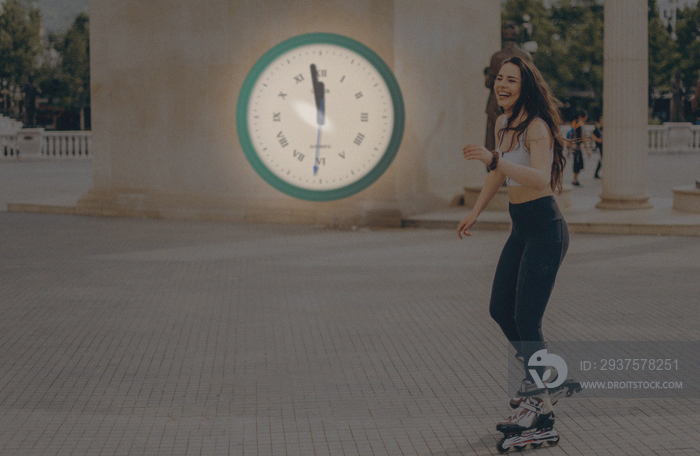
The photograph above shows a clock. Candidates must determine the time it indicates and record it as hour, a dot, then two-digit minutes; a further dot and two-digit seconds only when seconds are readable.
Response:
11.58.31
